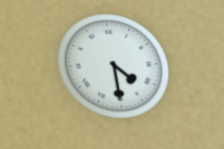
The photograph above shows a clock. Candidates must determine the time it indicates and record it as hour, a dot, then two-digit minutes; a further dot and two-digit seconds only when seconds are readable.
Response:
4.30
